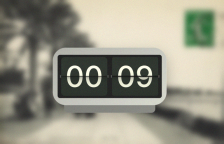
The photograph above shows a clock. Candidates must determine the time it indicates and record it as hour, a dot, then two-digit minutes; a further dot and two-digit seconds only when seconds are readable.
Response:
0.09
